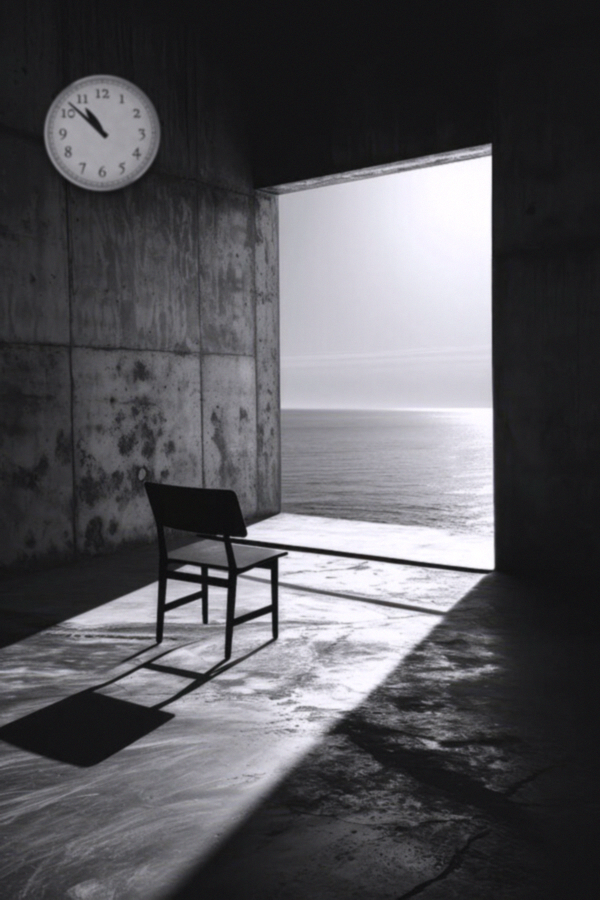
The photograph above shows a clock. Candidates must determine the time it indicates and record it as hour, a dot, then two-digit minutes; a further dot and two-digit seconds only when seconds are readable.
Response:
10.52
